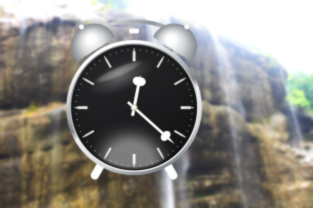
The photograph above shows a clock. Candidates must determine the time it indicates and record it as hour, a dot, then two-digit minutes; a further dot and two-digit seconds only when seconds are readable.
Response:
12.22
